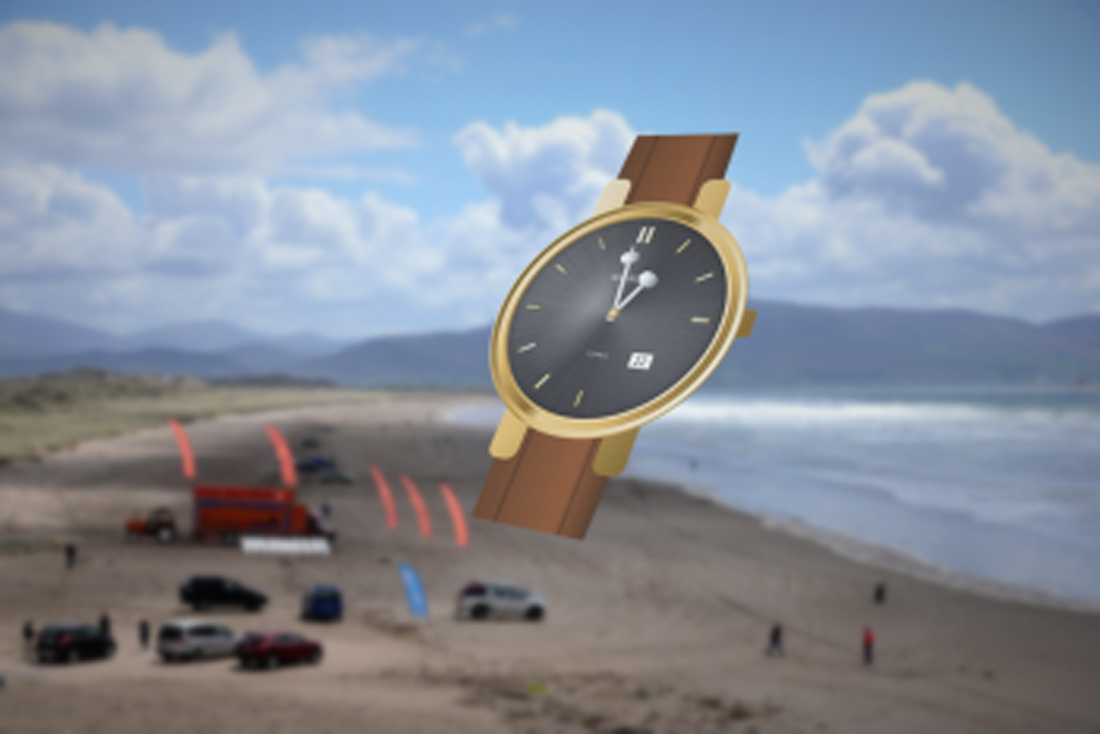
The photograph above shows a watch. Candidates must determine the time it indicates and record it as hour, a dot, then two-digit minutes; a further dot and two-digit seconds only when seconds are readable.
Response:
12.59
